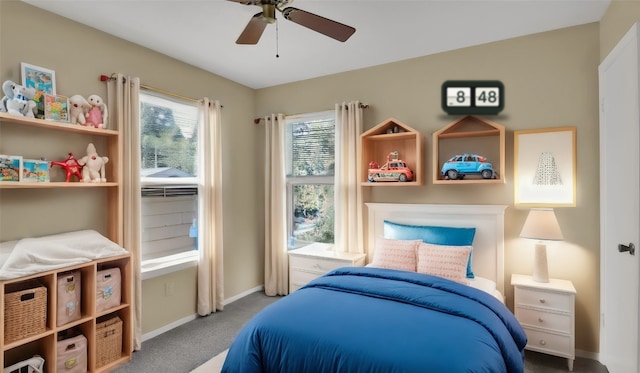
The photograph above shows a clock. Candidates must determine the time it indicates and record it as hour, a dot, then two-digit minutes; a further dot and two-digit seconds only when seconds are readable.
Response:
8.48
